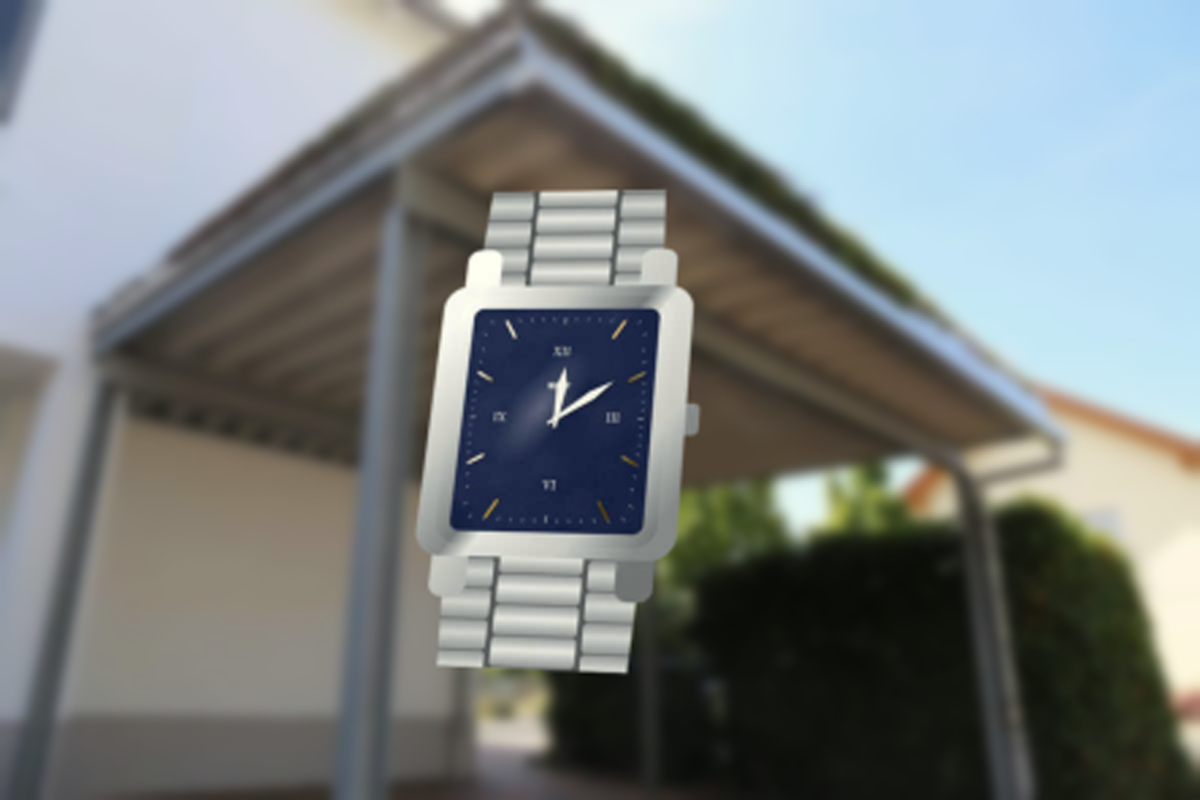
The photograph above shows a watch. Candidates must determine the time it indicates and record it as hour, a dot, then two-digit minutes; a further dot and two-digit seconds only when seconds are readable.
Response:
12.09
